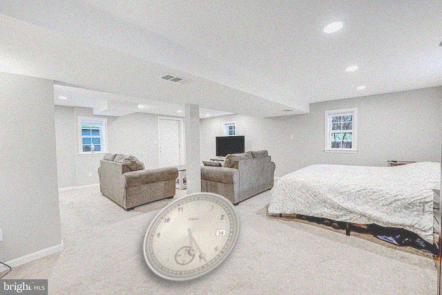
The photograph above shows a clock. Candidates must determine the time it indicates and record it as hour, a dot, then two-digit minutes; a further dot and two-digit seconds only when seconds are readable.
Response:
5.24
